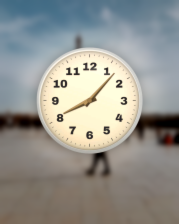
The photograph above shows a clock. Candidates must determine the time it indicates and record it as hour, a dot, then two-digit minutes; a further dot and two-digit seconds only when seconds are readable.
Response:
8.07
